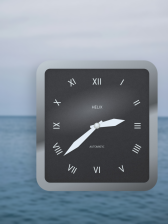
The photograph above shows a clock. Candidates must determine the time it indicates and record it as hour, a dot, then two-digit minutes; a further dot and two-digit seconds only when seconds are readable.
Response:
2.38
